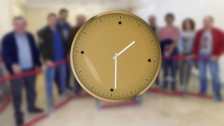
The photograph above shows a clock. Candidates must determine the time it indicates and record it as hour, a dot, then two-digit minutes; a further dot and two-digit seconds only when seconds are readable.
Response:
1.29
